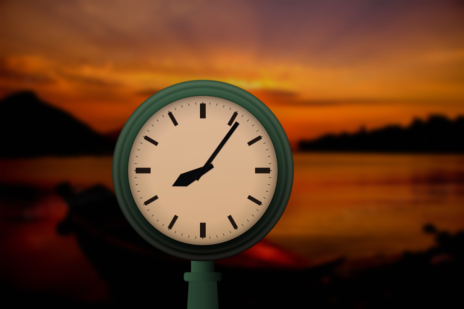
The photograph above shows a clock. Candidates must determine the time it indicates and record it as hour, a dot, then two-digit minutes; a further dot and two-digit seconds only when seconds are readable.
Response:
8.06
